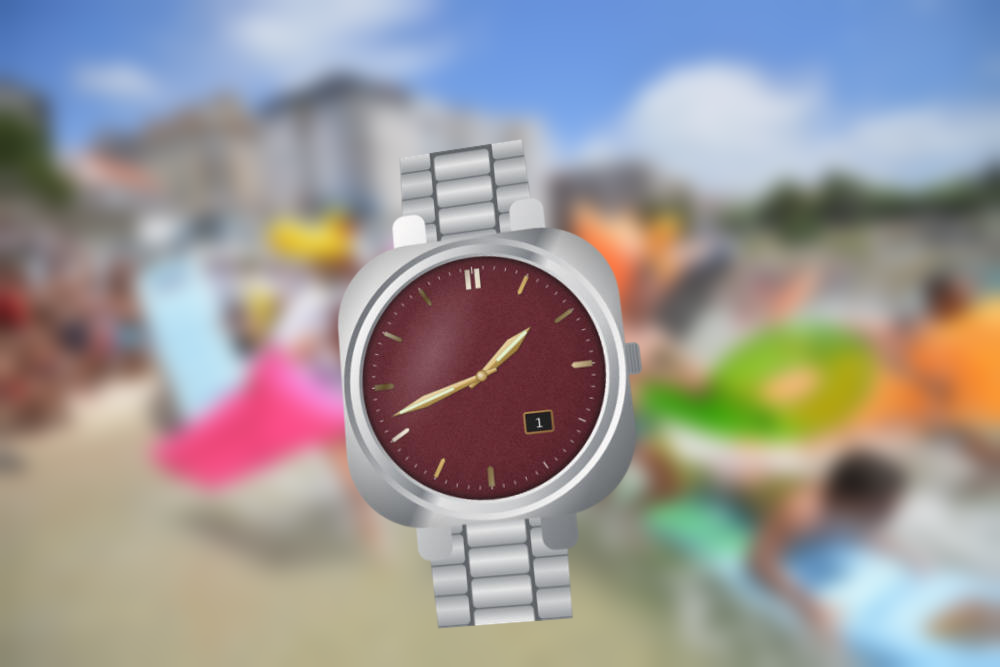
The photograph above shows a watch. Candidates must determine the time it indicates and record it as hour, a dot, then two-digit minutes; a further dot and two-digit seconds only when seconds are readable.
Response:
1.42
